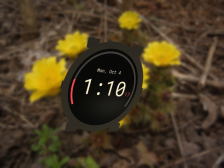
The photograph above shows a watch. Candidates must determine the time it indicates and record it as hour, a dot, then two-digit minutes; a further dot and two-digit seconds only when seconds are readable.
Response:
1.10
